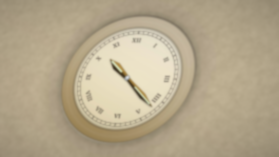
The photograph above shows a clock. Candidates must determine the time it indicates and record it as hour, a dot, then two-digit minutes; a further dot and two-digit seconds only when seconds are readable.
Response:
10.22
